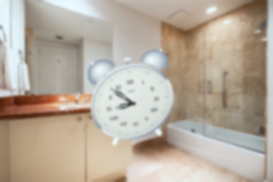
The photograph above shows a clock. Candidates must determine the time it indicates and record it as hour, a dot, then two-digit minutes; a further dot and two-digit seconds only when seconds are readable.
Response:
8.53
